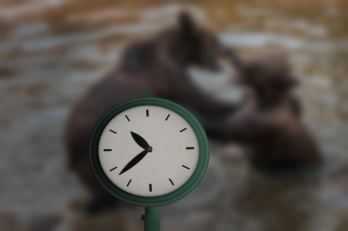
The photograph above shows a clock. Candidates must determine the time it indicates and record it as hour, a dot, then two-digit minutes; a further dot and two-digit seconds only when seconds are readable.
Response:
10.38
